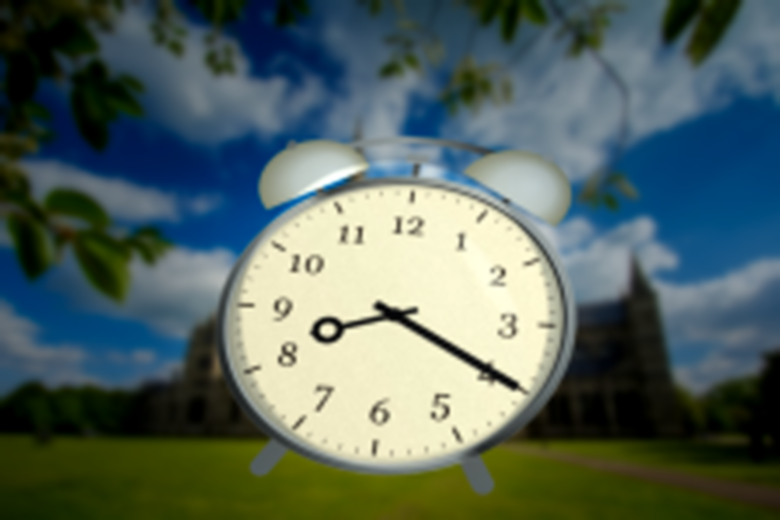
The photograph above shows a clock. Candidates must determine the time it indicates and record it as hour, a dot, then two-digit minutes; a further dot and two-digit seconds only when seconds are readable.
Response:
8.20
